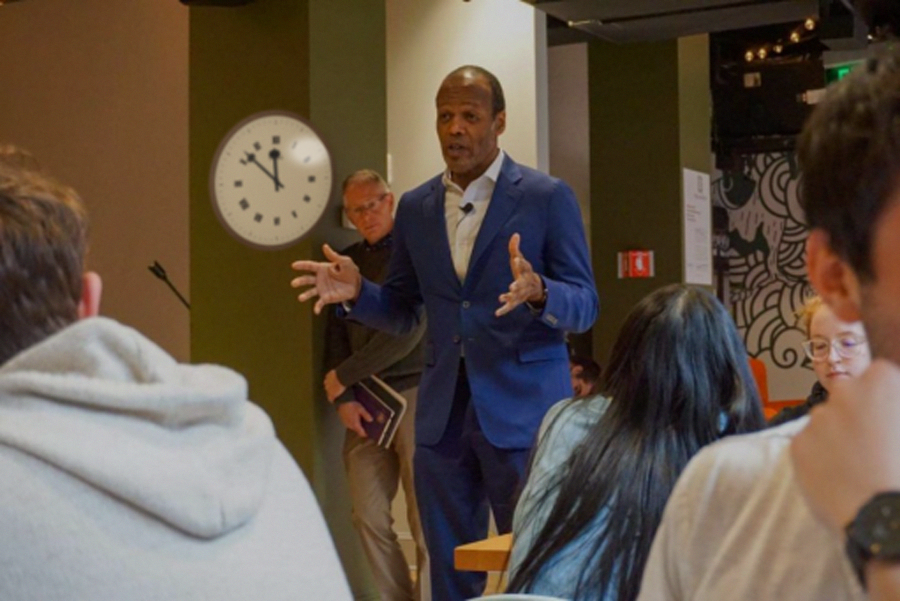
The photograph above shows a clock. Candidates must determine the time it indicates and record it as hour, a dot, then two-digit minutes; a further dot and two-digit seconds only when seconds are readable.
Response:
11.52
